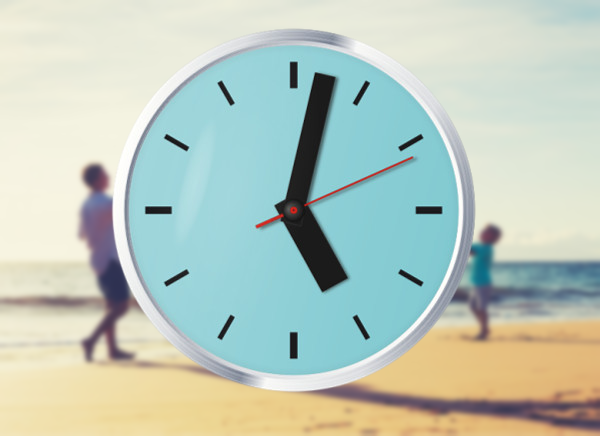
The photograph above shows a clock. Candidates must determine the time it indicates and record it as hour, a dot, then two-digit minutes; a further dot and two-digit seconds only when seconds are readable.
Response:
5.02.11
